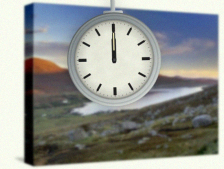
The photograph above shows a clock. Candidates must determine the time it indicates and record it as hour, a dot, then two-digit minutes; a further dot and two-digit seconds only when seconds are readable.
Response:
12.00
